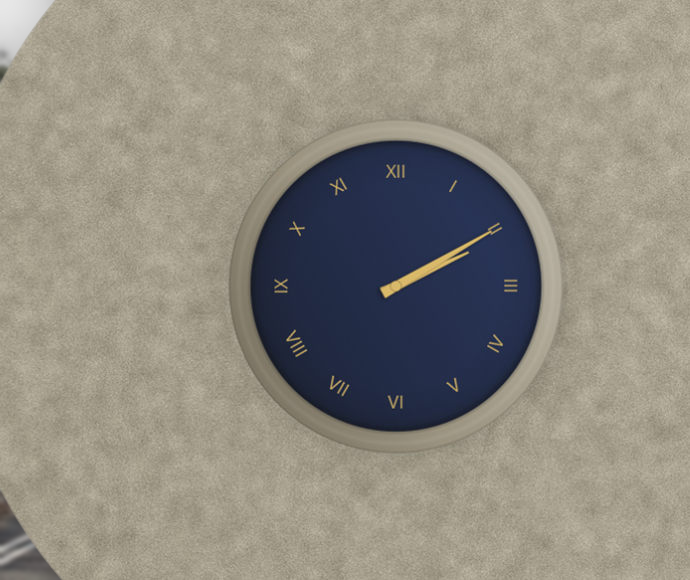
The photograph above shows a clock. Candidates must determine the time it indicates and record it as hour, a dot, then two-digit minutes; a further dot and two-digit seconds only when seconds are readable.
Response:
2.10
